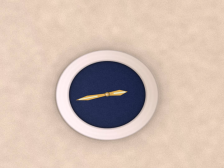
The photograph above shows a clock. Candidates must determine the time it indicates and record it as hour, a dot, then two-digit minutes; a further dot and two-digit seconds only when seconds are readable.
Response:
2.43
